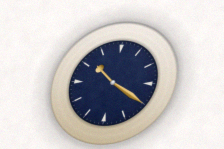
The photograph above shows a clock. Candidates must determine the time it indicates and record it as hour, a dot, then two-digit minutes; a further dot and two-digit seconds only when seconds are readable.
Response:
10.20
